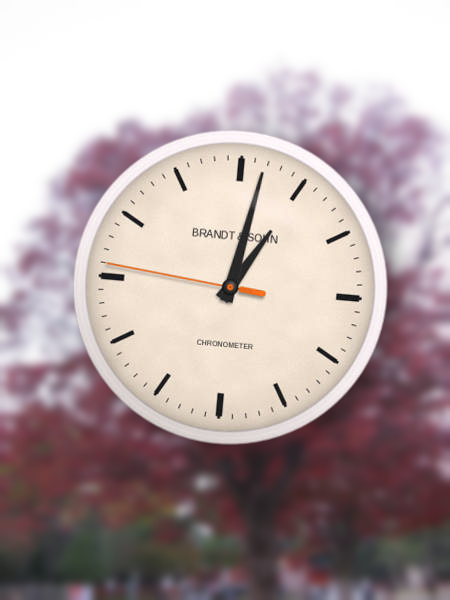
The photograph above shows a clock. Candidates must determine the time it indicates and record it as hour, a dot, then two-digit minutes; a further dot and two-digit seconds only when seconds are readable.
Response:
1.01.46
